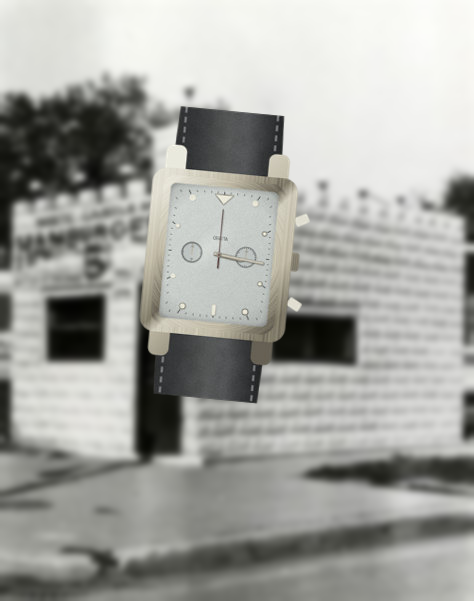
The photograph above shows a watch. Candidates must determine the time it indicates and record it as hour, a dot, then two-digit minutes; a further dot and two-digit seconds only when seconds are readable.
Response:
3.16
